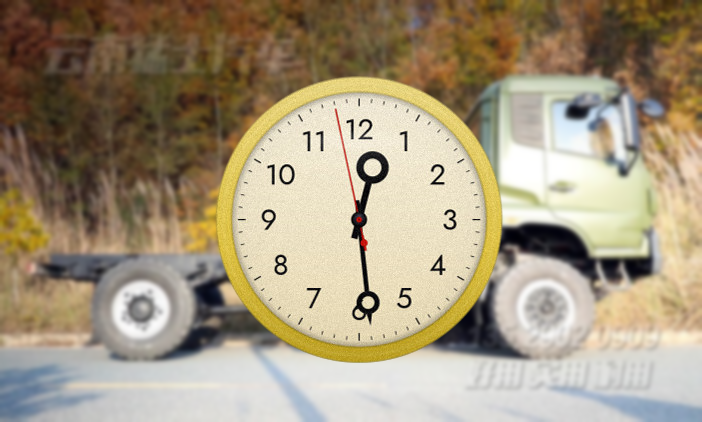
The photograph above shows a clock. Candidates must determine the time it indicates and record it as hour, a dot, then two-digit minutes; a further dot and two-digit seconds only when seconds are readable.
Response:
12.28.58
